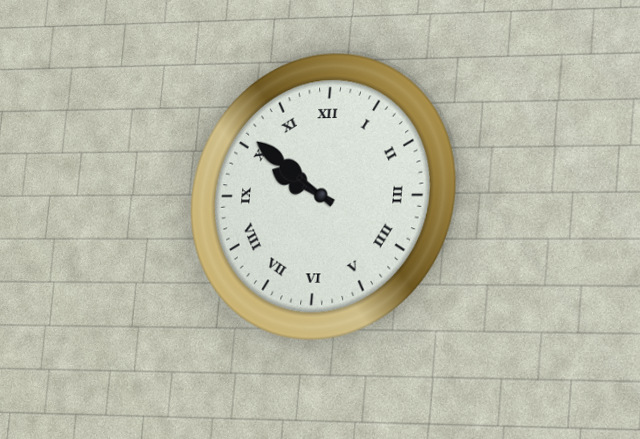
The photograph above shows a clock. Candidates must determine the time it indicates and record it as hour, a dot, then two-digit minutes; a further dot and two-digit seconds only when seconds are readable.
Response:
9.51
